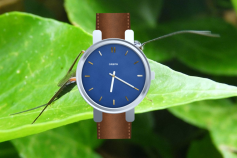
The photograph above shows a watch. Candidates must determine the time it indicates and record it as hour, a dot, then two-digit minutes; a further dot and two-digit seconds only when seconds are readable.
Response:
6.20
